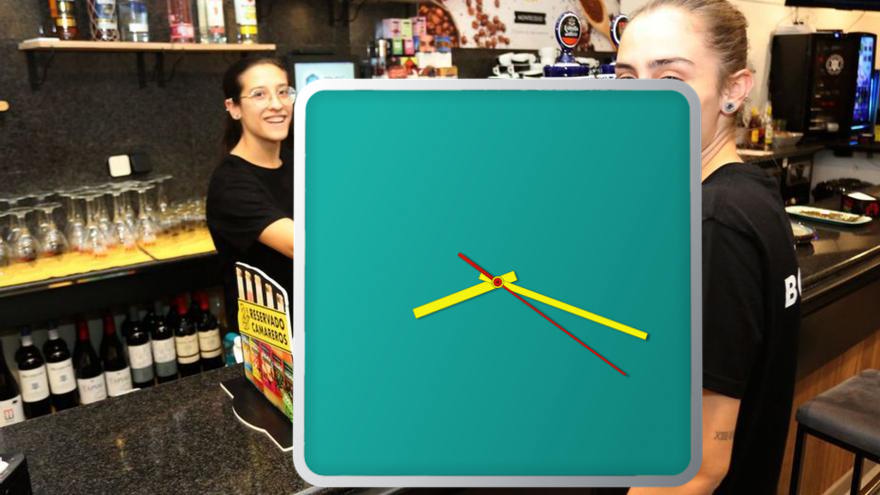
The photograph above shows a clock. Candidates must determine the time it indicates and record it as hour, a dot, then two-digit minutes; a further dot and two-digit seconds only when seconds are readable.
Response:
8.18.21
